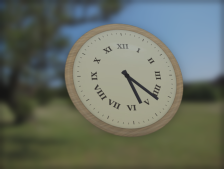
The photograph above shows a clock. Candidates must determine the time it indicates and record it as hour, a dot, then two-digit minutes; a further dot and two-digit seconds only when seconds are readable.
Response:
5.22
